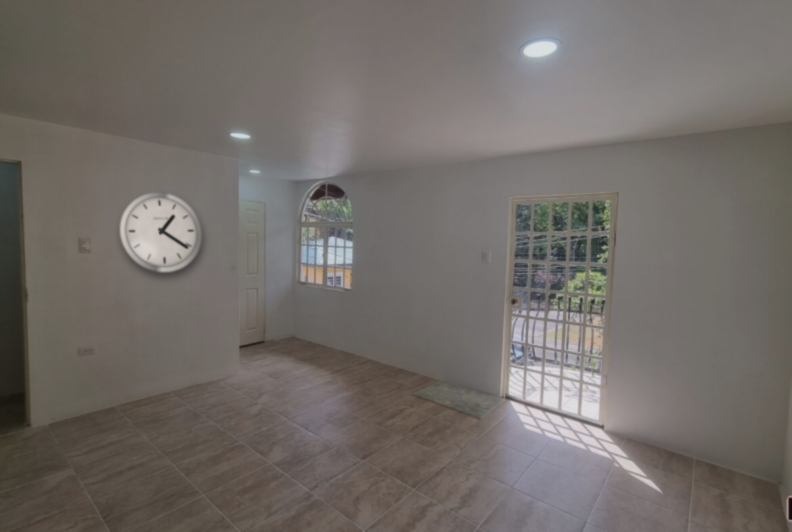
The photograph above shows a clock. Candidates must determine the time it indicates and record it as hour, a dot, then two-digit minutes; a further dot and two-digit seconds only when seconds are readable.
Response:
1.21
